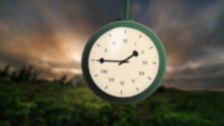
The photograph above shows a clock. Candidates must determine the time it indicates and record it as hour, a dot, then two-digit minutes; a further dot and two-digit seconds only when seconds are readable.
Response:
1.45
